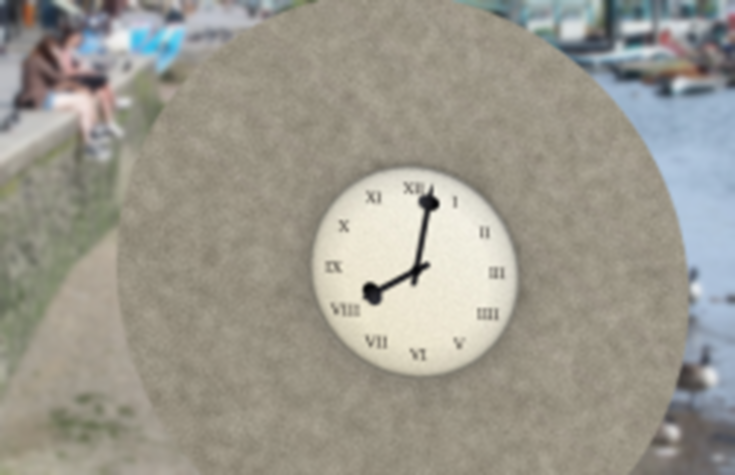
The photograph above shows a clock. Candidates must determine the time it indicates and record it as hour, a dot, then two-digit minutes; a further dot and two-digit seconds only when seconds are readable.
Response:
8.02
